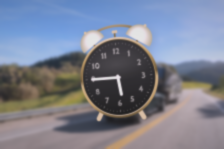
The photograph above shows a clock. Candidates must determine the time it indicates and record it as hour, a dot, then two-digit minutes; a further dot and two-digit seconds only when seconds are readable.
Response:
5.45
